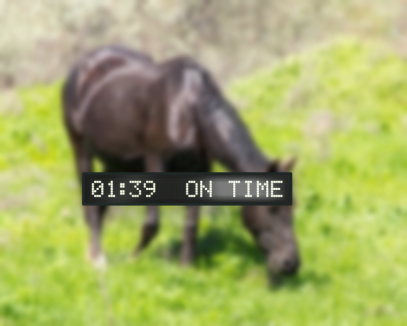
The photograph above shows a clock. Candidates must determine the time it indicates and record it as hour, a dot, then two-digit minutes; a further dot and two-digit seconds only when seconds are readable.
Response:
1.39
